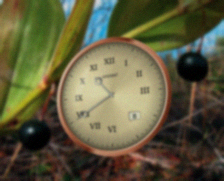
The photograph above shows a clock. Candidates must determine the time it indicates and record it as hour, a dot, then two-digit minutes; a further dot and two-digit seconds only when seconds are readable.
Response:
10.40
